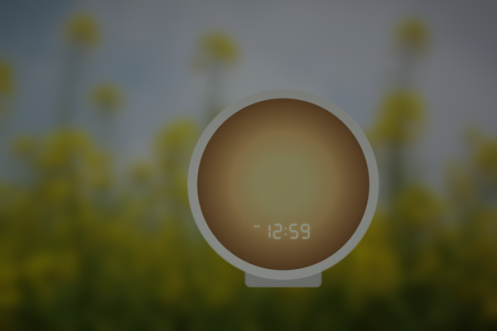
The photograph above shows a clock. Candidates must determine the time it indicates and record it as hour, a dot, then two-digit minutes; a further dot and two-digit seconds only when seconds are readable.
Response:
12.59
